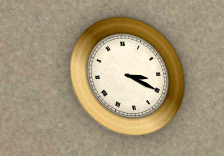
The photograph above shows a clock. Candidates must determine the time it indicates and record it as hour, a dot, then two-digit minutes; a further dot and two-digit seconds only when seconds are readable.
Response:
3.20
